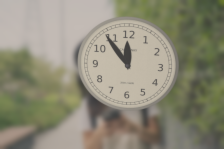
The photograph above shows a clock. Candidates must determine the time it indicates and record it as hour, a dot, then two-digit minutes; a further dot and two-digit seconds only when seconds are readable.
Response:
11.54
